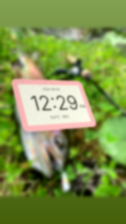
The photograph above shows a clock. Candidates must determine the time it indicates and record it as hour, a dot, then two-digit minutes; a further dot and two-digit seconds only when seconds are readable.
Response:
12.29
